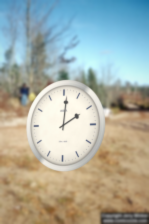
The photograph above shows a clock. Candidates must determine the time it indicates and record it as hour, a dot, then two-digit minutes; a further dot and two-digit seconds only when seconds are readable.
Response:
2.01
